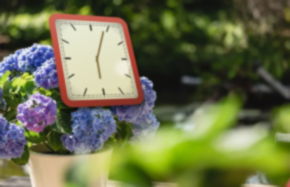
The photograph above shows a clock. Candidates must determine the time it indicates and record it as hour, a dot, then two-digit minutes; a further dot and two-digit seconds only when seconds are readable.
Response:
6.04
